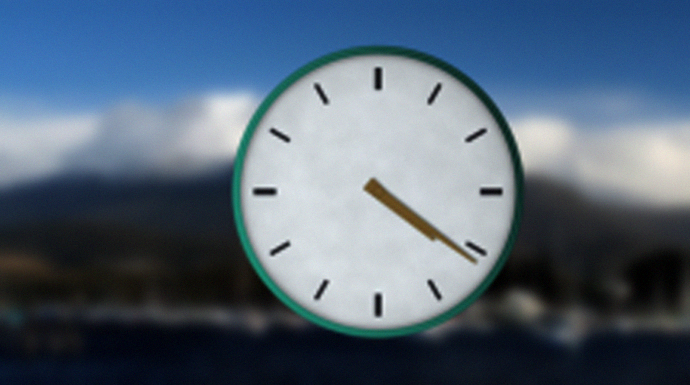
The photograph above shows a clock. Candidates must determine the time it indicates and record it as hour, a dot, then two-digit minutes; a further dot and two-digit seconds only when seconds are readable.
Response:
4.21
